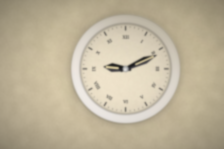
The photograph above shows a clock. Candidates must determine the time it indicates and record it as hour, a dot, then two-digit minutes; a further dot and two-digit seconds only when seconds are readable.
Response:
9.11
